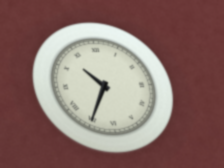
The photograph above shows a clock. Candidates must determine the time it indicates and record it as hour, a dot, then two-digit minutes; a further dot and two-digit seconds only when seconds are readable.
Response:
10.35
